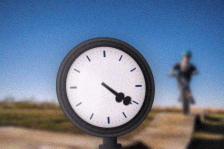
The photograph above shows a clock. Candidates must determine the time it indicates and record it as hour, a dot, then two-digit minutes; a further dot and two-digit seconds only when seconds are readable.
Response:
4.21
